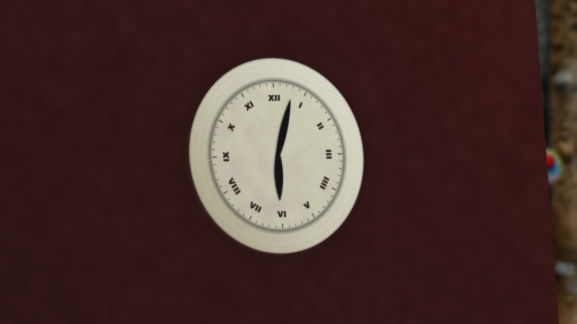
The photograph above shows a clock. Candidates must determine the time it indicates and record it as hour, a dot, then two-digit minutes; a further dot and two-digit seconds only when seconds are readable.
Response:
6.03
